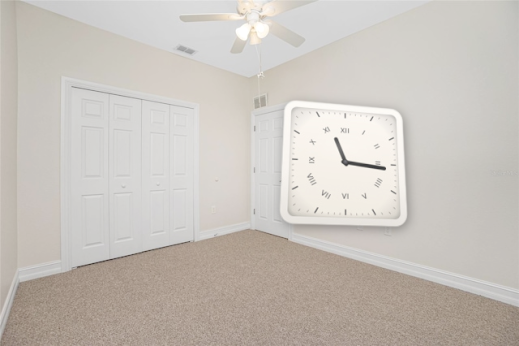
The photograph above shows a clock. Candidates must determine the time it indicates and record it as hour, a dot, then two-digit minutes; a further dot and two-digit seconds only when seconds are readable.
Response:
11.16
